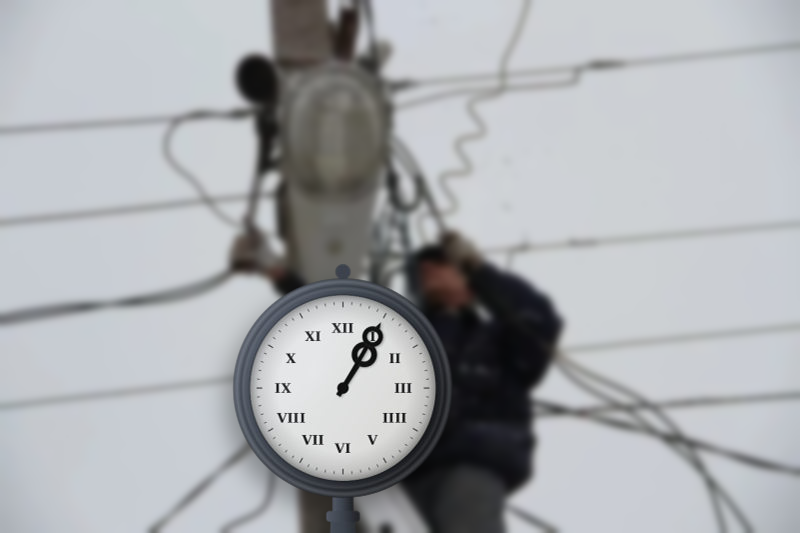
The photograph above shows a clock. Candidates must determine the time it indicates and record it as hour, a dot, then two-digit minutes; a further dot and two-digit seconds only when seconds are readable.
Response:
1.05
